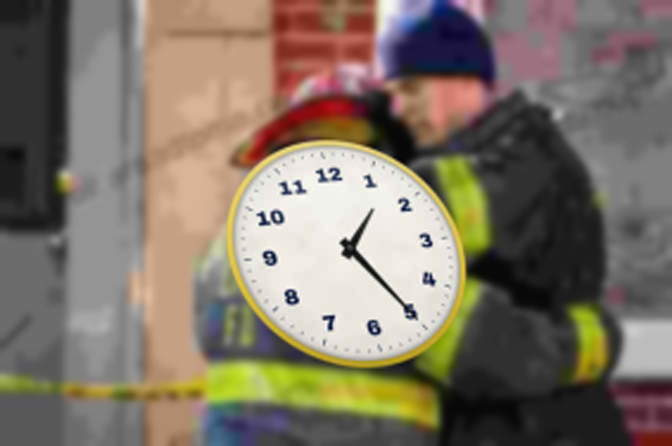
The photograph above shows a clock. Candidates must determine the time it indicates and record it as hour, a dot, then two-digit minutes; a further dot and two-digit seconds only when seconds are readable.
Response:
1.25
